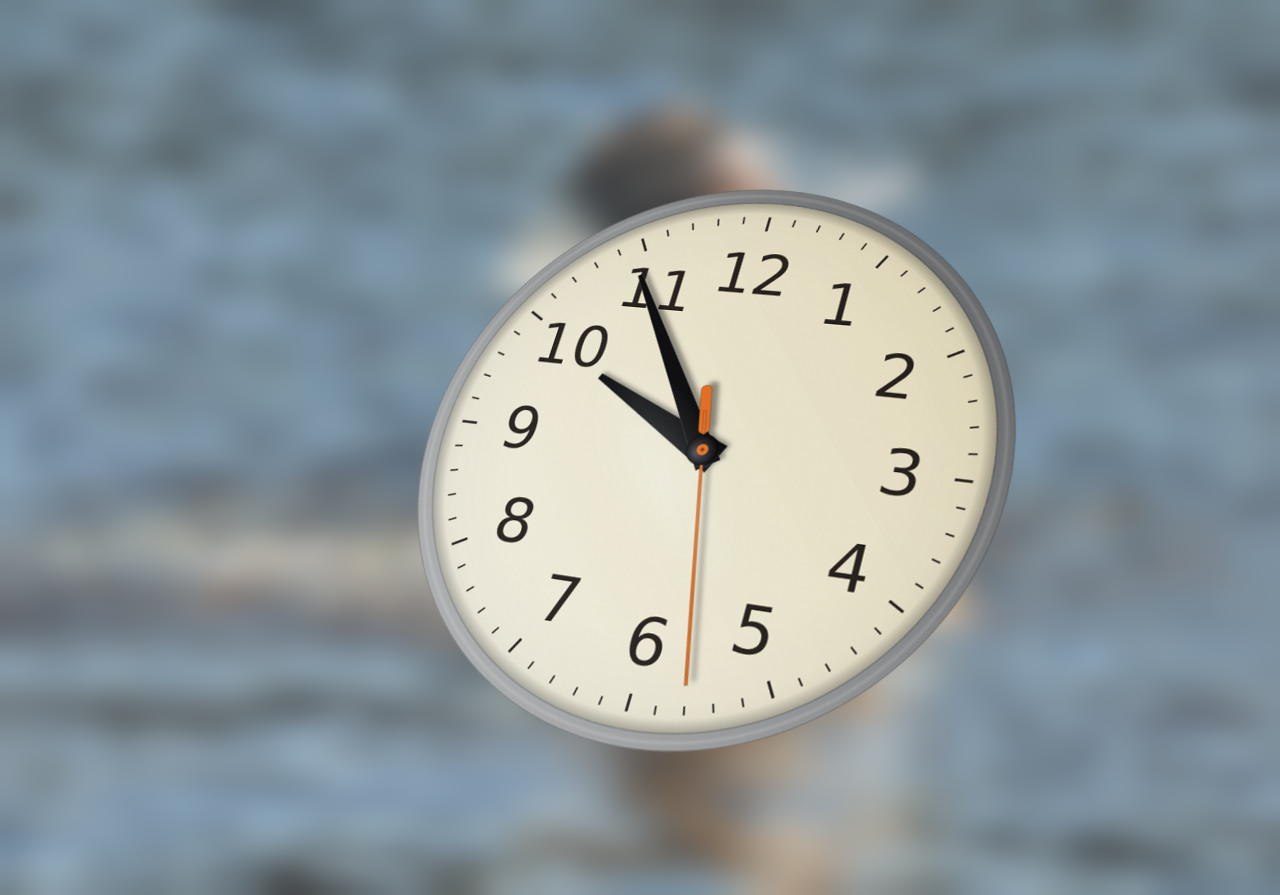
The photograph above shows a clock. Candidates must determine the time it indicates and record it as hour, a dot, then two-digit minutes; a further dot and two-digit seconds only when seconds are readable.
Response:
9.54.28
